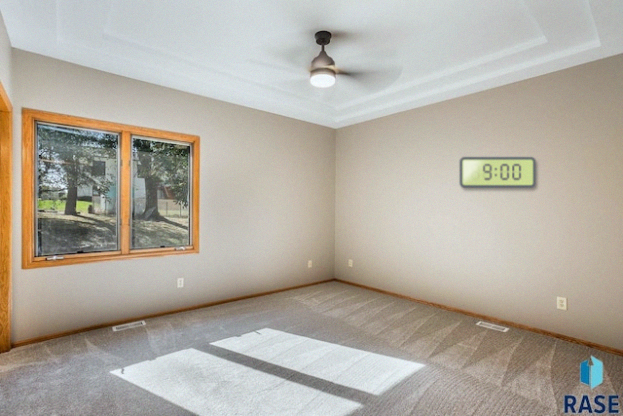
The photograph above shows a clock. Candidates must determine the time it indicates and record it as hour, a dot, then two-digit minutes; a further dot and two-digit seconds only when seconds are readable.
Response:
9.00
